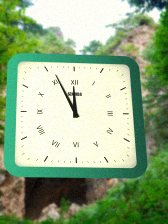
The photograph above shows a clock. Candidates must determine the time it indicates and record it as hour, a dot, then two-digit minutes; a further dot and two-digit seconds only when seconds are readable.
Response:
11.56
